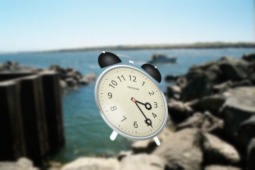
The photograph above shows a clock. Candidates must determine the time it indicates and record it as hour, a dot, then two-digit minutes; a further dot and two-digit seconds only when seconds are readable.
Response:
3.24
